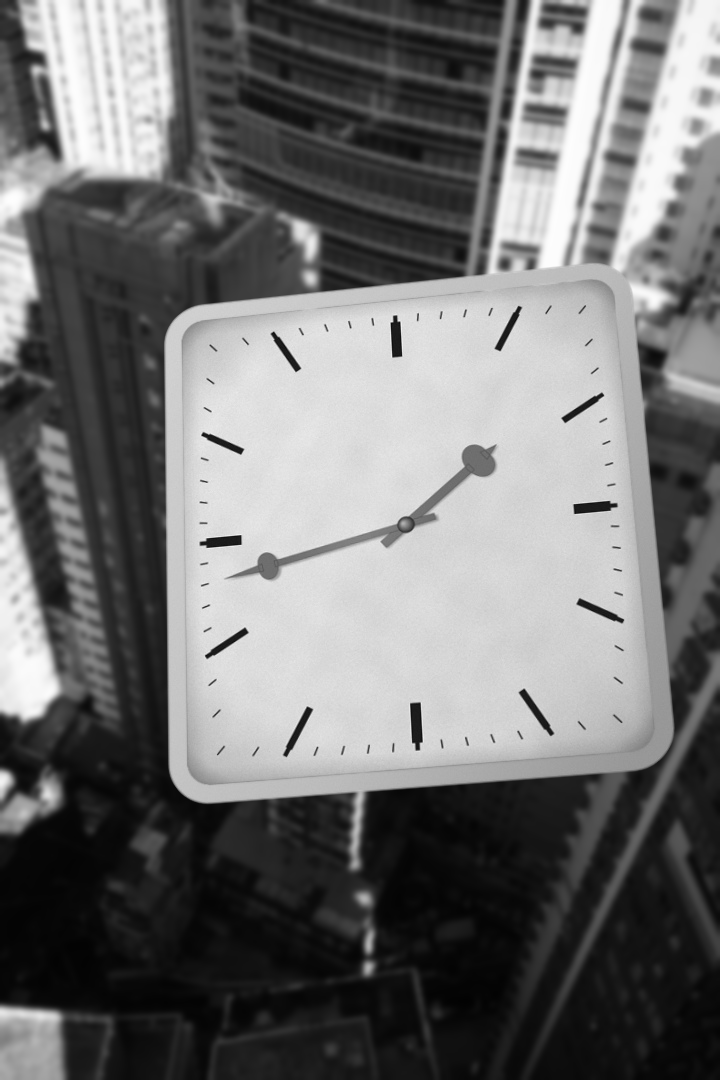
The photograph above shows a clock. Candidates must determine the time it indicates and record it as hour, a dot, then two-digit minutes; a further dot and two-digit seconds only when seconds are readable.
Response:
1.43
